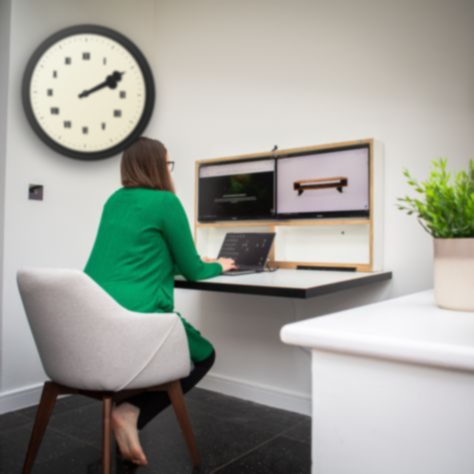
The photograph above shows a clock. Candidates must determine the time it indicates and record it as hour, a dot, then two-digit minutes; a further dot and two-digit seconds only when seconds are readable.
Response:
2.10
